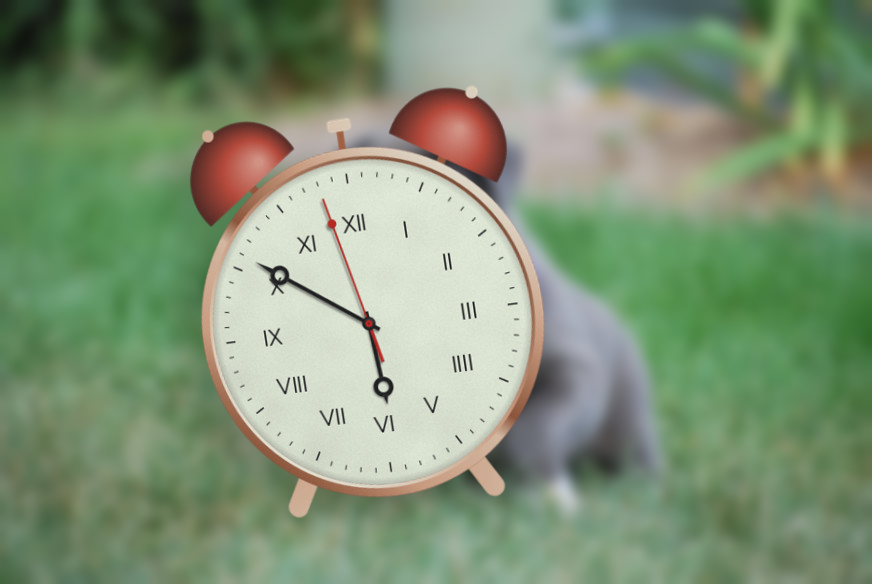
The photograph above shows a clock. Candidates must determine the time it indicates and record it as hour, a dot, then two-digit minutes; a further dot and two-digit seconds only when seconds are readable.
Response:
5.50.58
